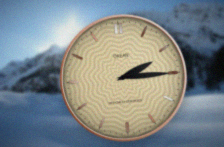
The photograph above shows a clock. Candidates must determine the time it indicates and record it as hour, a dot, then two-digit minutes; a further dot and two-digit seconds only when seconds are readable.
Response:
2.15
